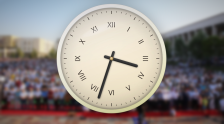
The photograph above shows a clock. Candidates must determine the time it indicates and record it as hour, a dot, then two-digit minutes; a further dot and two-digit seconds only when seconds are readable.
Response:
3.33
